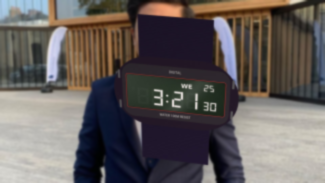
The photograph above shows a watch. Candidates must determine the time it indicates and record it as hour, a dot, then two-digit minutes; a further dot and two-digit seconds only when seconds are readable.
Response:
3.21
